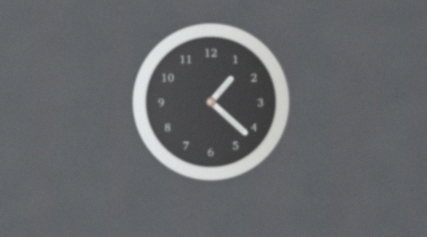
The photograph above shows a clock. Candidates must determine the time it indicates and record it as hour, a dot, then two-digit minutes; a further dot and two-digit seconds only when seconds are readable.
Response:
1.22
